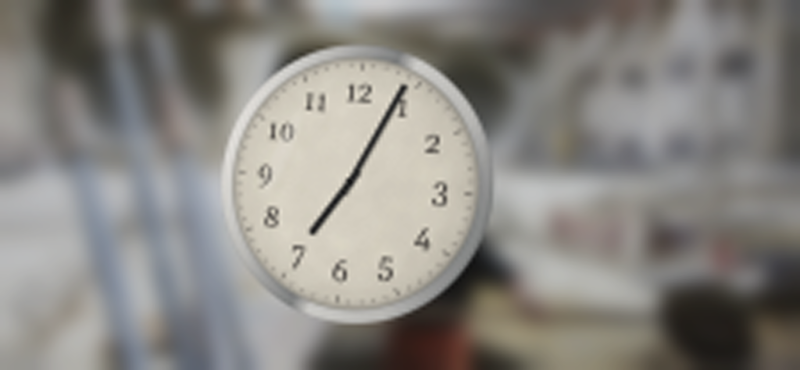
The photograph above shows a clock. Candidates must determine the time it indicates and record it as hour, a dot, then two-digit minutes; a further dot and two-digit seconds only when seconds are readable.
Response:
7.04
